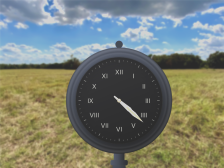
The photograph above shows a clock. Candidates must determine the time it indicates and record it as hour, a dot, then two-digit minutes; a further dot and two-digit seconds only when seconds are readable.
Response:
4.22
